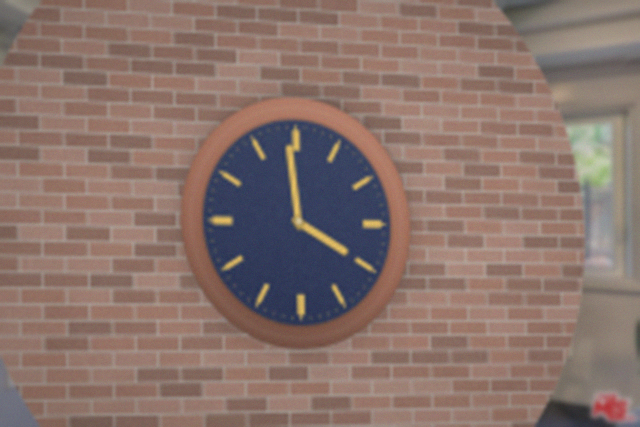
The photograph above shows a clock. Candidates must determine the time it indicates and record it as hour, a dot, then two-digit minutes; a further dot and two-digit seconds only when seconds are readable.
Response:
3.59
